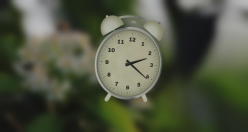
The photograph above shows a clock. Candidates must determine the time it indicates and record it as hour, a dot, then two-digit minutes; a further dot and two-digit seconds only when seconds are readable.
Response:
2.21
